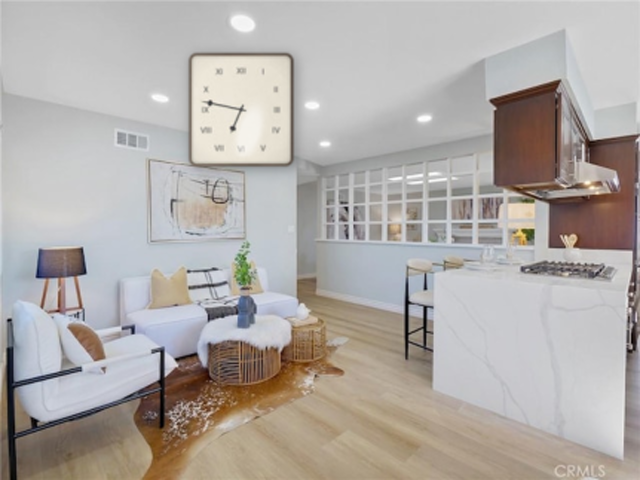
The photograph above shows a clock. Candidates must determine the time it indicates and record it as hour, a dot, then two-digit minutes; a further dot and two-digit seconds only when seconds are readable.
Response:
6.47
